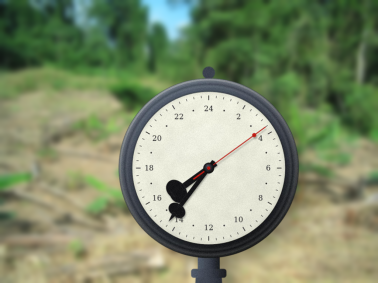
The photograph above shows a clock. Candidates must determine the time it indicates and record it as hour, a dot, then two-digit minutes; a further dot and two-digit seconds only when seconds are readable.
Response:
15.36.09
